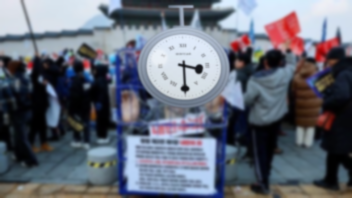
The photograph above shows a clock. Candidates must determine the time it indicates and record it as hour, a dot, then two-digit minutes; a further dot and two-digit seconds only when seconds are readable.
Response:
3.30
